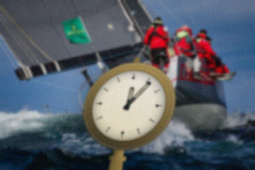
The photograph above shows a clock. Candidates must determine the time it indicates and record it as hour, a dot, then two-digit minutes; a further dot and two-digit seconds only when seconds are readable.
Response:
12.06
